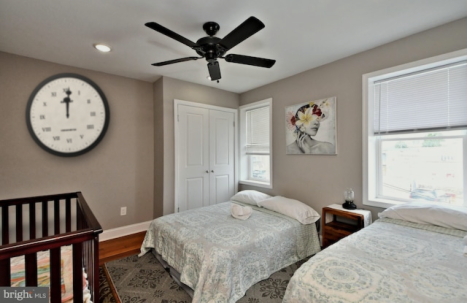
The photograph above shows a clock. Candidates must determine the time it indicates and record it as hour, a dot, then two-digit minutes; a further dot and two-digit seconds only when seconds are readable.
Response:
12.01
